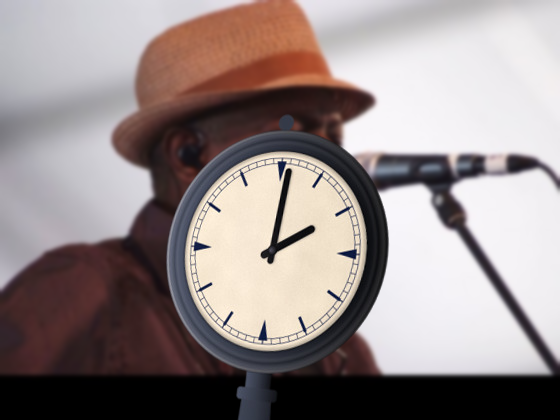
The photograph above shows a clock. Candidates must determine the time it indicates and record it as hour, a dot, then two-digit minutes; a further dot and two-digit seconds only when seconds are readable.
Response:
2.01
